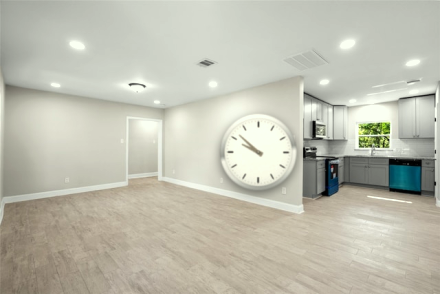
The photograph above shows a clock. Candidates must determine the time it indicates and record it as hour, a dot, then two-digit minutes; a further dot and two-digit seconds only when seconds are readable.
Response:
9.52
